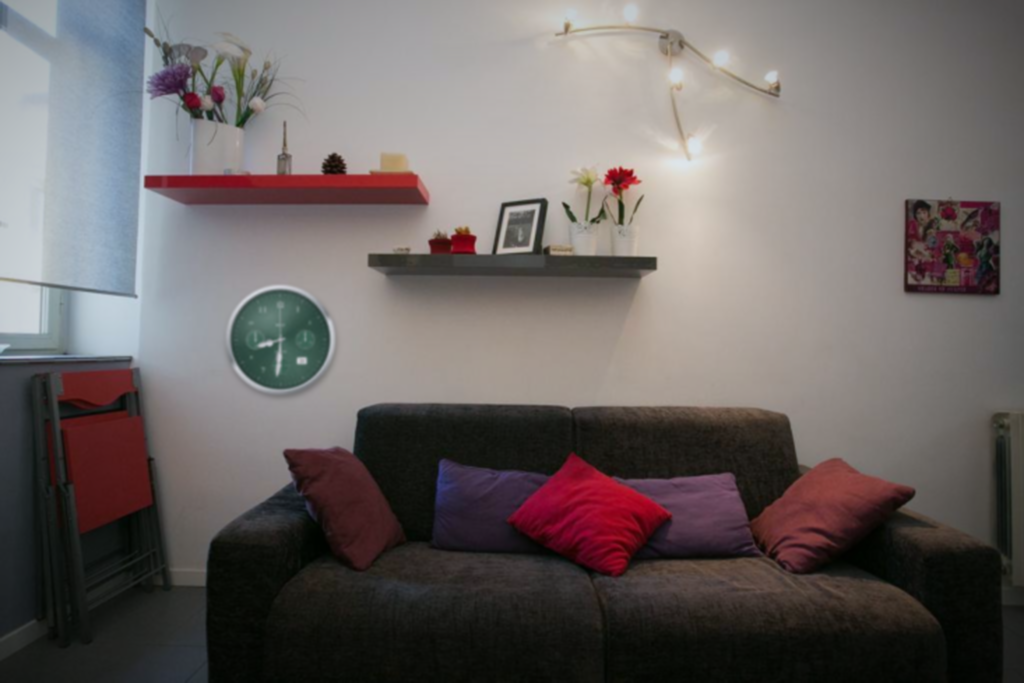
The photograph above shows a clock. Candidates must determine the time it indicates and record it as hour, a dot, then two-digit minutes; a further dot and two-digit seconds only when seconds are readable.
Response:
8.31
